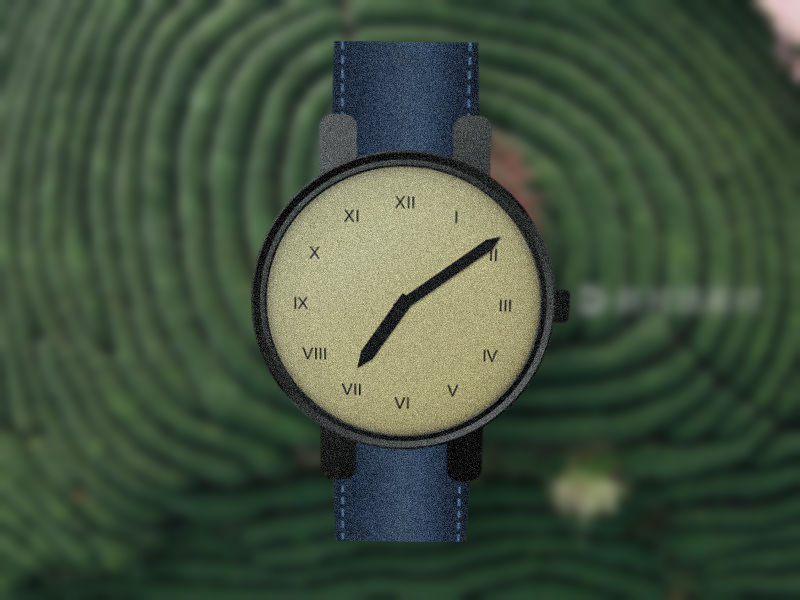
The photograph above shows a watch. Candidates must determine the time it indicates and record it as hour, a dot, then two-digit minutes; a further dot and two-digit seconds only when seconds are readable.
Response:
7.09
